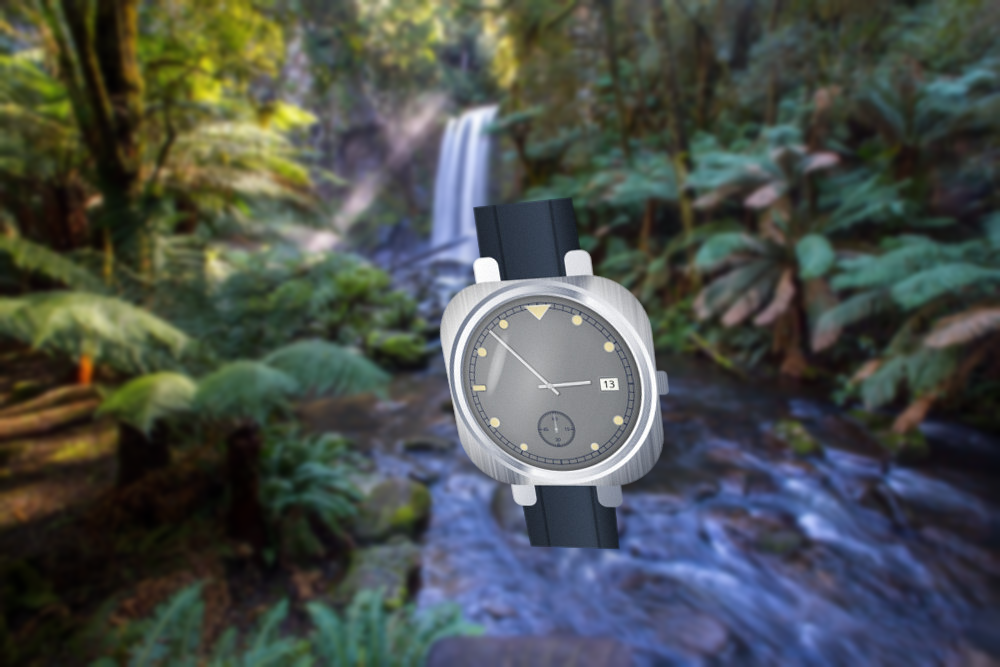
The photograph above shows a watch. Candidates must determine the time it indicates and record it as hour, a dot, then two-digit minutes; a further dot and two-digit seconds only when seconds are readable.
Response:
2.53
